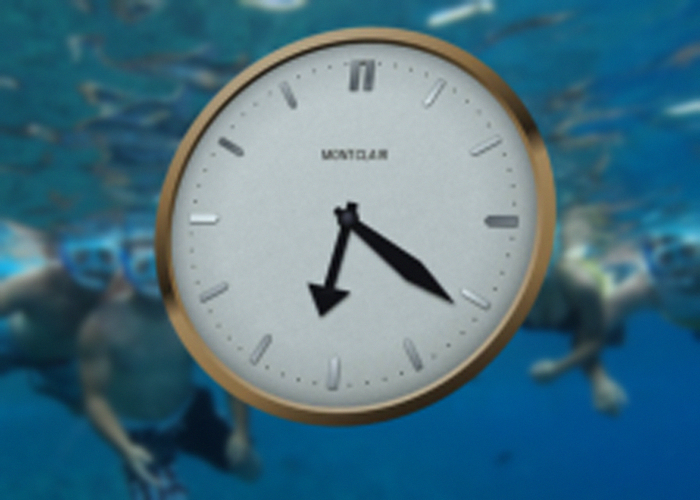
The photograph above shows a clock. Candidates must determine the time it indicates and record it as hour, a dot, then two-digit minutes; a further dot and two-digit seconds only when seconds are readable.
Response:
6.21
